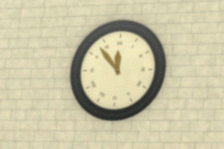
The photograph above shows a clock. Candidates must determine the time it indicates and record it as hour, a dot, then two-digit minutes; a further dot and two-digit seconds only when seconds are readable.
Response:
11.53
